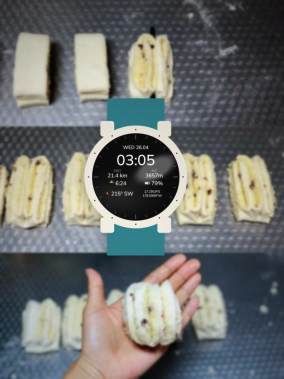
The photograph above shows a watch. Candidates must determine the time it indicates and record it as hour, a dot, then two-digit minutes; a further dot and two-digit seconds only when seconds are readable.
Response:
3.05
